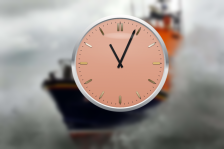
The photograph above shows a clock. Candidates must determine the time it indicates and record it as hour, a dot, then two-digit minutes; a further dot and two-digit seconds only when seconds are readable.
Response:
11.04
